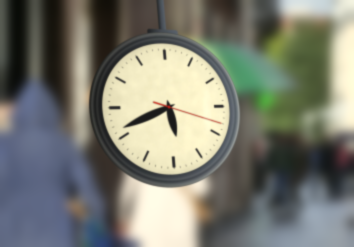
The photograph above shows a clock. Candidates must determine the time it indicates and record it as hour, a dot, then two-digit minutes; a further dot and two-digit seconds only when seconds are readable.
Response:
5.41.18
